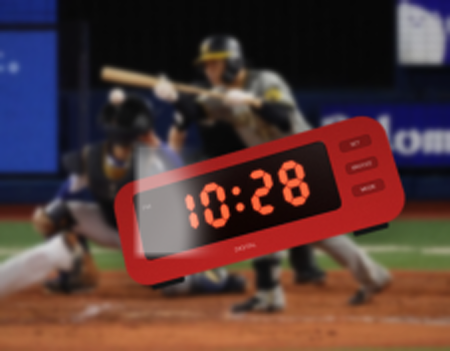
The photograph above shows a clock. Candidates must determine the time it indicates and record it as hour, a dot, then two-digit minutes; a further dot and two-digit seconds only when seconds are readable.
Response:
10.28
